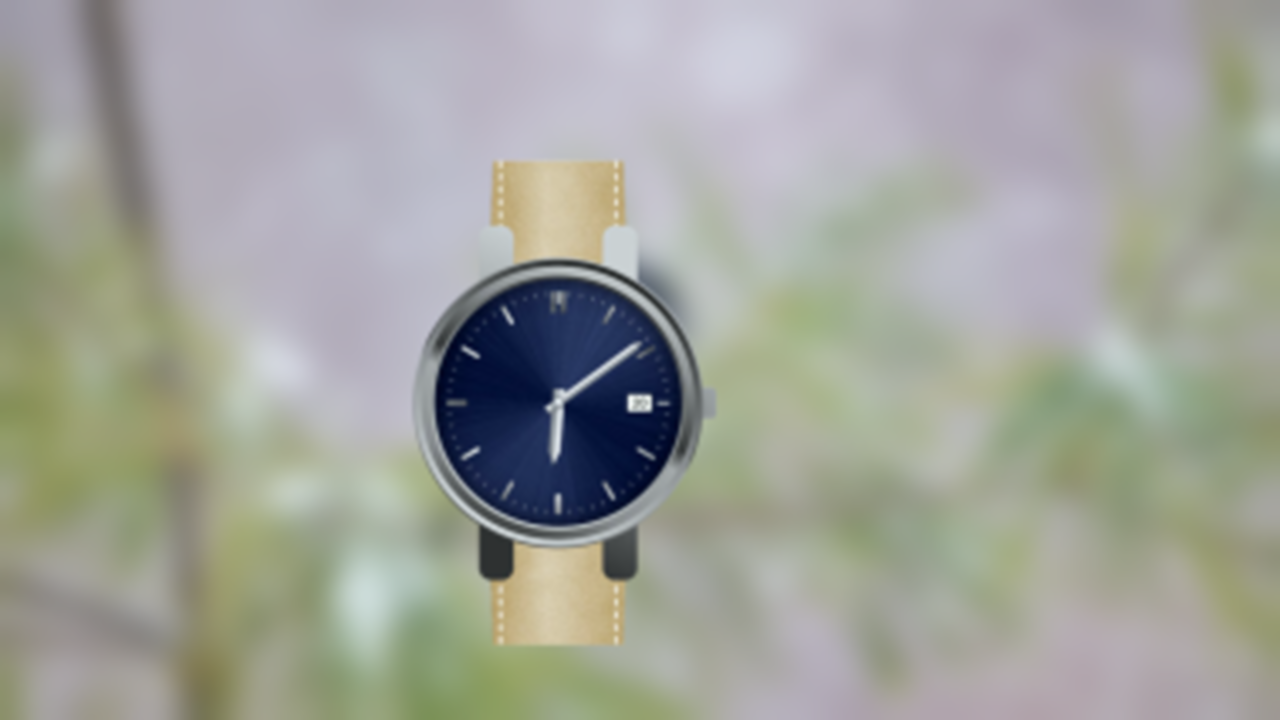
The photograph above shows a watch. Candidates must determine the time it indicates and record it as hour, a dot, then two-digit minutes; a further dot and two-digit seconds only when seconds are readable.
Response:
6.09
